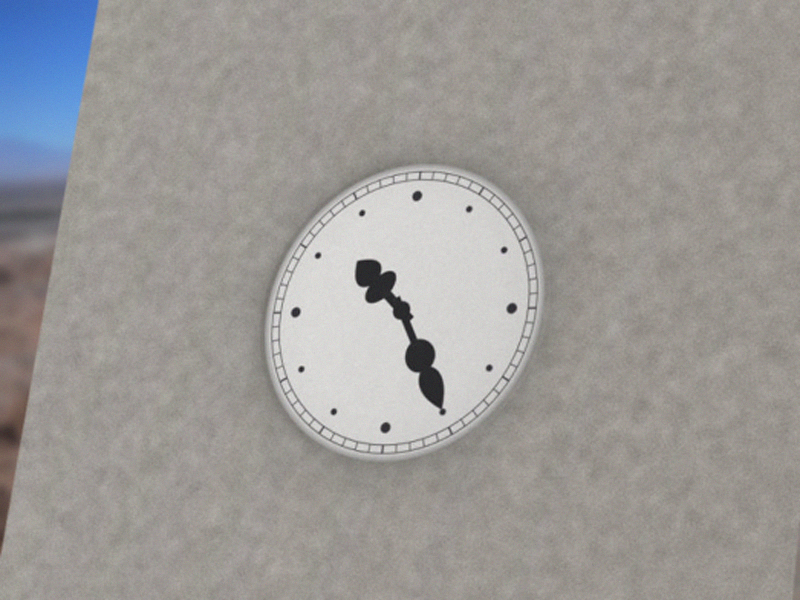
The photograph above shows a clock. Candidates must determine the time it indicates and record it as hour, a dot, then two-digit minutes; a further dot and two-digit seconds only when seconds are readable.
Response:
10.25
